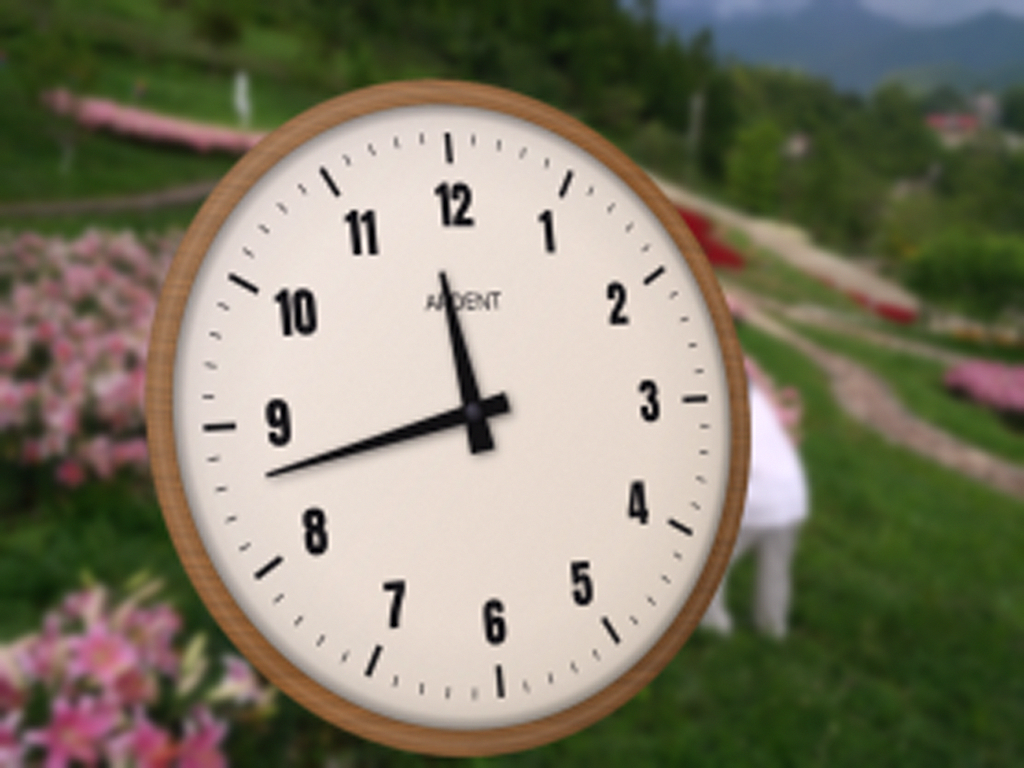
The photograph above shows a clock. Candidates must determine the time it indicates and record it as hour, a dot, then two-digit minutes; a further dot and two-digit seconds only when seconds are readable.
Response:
11.43
